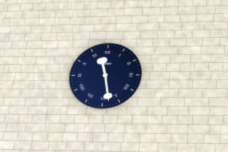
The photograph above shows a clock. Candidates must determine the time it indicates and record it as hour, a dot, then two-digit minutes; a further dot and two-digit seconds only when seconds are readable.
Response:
11.28
